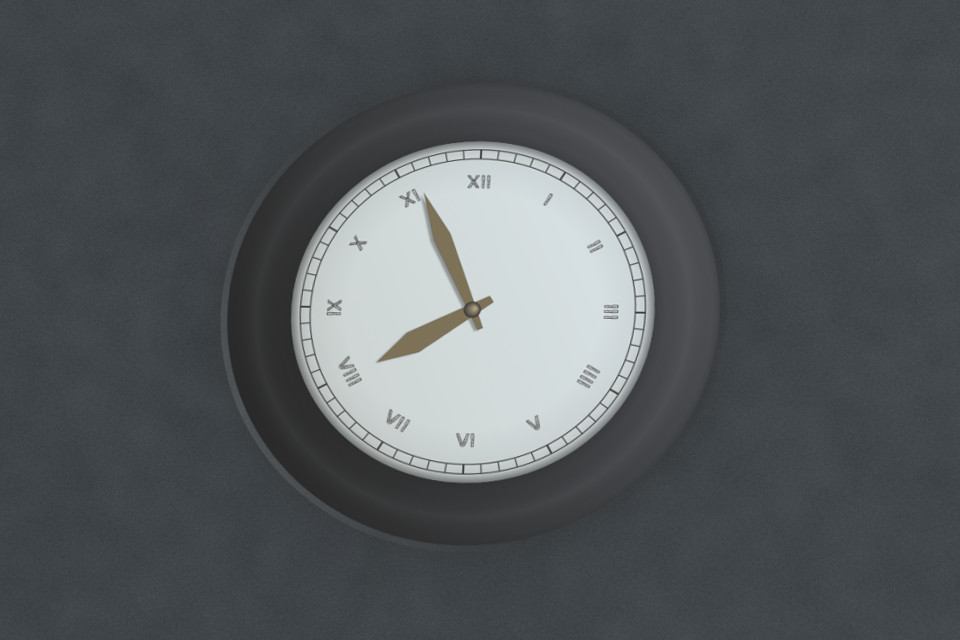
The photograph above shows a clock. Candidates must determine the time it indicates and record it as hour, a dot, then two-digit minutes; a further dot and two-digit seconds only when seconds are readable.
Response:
7.56
